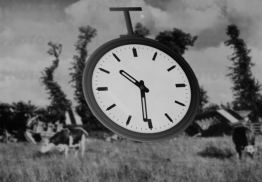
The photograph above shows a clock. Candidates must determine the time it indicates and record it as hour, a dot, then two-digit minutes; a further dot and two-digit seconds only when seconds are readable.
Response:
10.31
